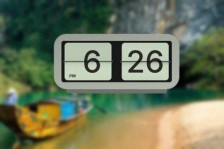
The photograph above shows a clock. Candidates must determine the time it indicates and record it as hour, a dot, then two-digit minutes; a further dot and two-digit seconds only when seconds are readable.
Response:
6.26
